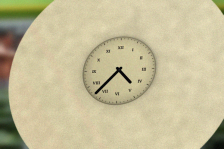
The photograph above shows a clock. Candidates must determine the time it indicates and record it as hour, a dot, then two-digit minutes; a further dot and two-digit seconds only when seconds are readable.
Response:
4.37
